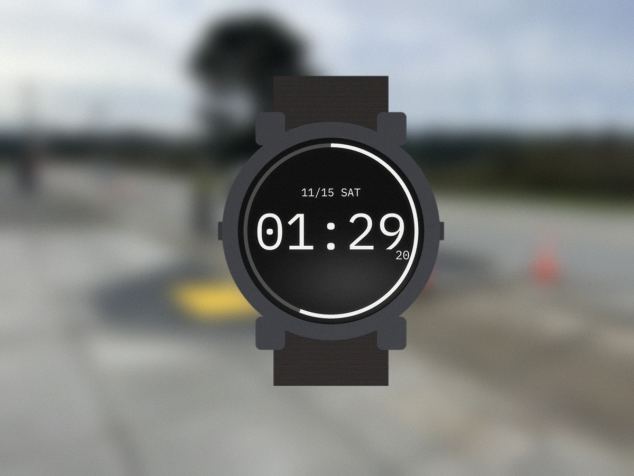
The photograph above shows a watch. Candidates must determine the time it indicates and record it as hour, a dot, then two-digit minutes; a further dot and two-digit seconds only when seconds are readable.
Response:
1.29.20
